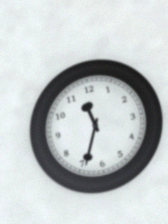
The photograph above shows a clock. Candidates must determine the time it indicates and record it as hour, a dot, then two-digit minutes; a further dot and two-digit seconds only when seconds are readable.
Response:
11.34
